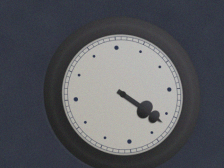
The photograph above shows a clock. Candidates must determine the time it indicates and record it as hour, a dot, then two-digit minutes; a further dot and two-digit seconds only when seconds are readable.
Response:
4.22
